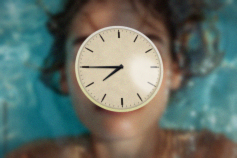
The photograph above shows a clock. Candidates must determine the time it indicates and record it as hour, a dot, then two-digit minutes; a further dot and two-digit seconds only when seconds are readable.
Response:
7.45
